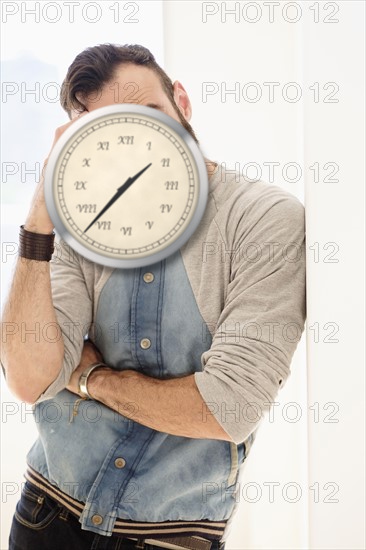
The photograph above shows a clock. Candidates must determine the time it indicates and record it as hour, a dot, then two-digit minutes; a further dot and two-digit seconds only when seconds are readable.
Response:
1.37
